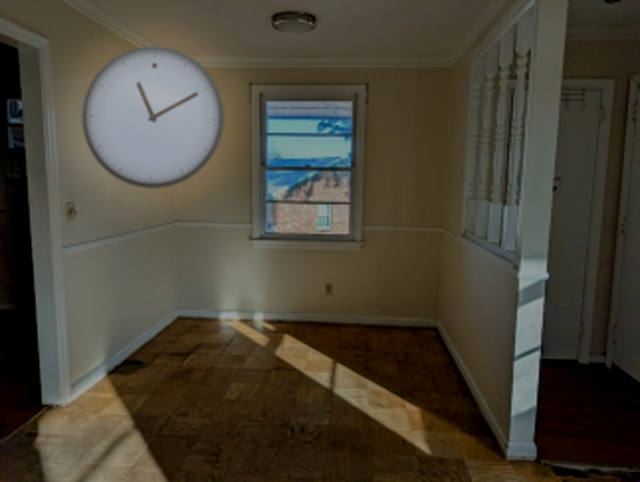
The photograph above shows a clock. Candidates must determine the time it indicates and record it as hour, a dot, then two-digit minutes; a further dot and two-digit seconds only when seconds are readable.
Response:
11.10
